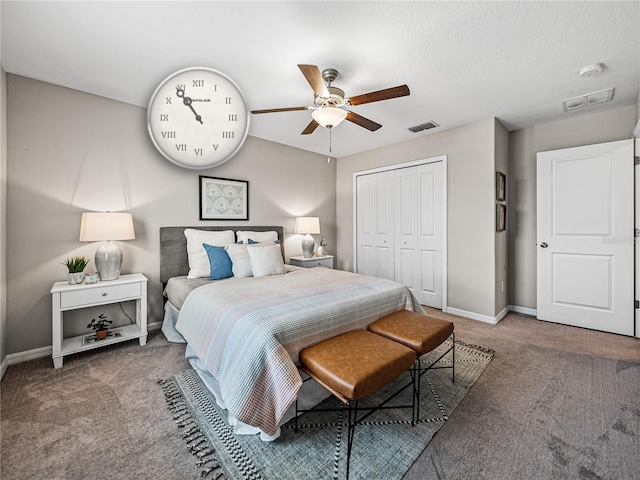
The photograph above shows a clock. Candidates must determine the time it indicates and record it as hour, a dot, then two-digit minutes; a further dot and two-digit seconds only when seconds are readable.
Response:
10.54
